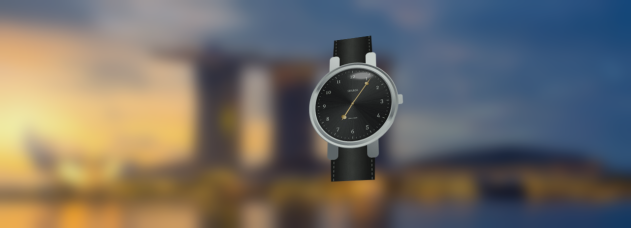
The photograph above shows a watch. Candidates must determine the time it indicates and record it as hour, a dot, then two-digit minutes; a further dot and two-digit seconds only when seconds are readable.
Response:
7.06
